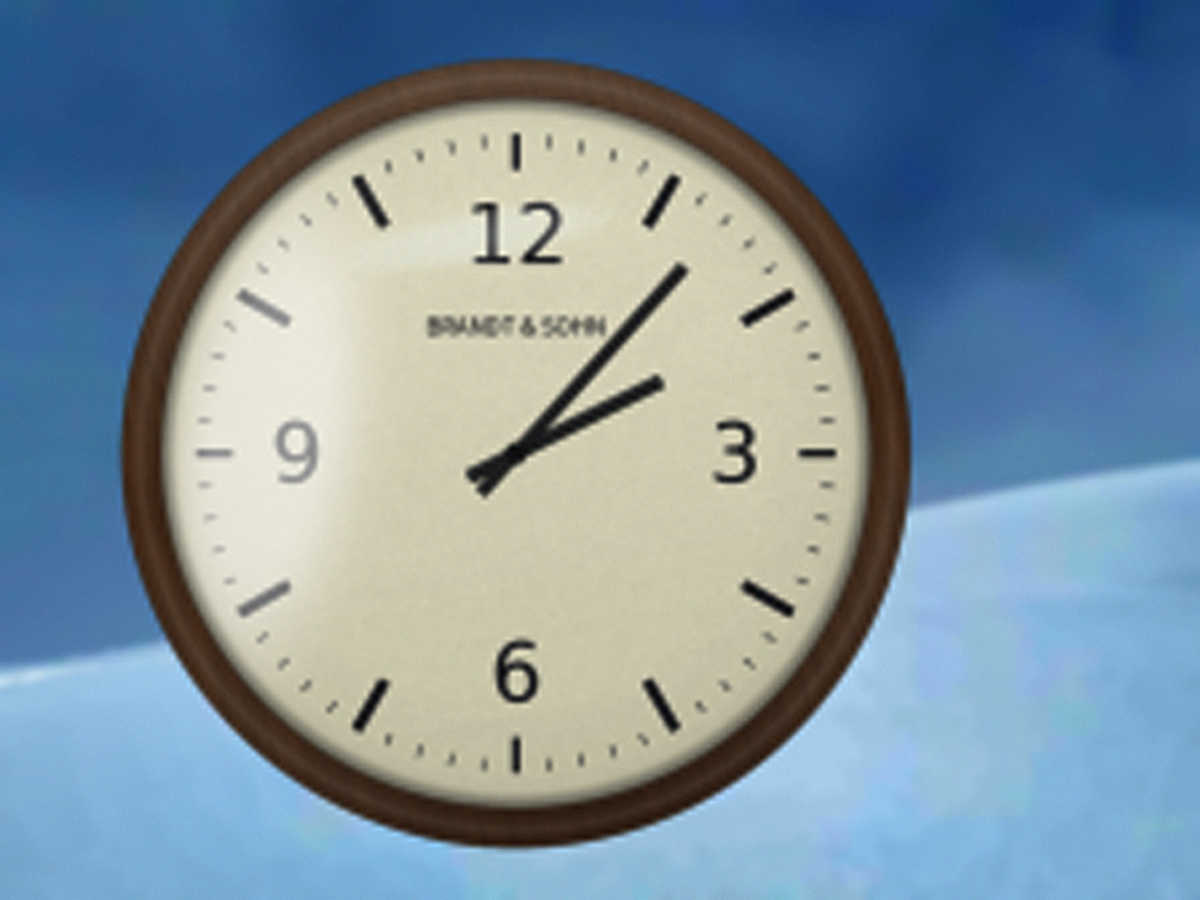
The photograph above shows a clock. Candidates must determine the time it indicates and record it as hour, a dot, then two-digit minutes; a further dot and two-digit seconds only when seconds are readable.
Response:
2.07
